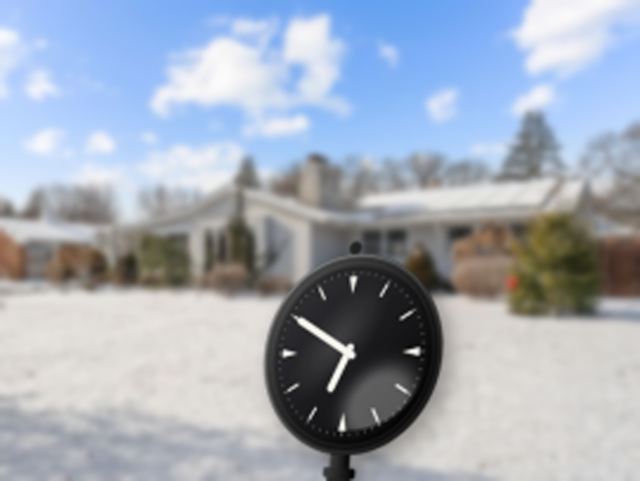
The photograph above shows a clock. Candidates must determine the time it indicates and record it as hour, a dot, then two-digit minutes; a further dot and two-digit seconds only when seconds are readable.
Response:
6.50
